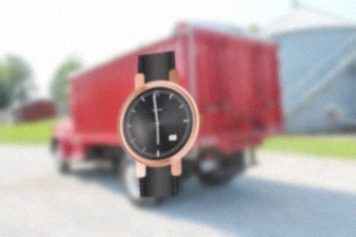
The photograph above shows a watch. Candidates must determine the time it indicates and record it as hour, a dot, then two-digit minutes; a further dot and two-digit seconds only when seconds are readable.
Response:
5.59
